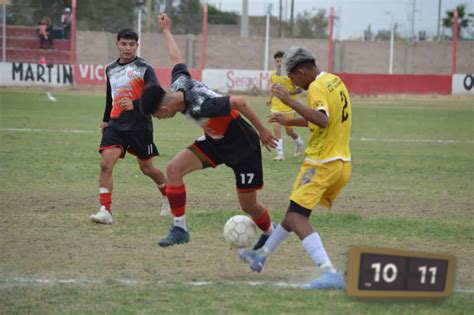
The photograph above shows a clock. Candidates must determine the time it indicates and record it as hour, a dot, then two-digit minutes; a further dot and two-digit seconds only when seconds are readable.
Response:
10.11
